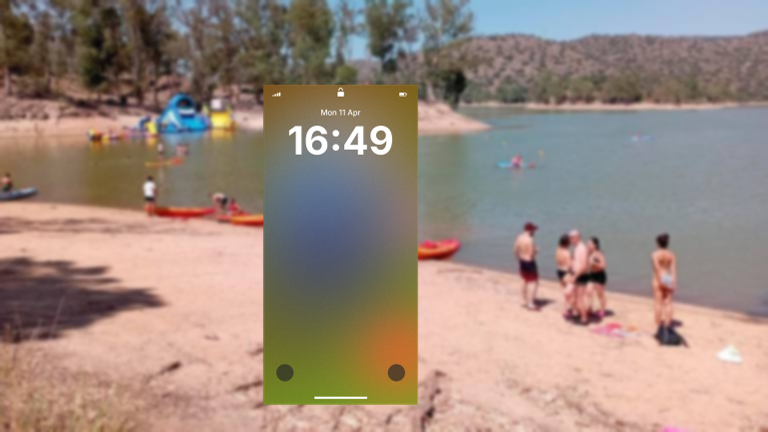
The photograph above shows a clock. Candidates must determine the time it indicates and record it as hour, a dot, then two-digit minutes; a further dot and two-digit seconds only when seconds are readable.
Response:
16.49
